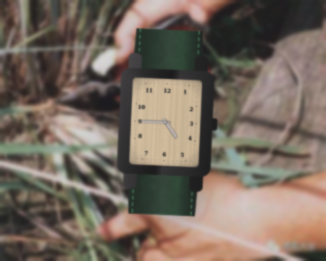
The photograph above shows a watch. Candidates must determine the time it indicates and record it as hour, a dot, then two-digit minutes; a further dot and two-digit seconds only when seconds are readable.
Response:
4.45
